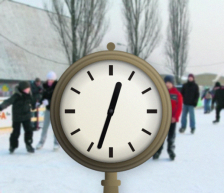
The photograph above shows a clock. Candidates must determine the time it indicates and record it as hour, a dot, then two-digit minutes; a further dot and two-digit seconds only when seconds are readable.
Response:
12.33
